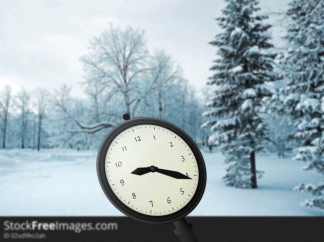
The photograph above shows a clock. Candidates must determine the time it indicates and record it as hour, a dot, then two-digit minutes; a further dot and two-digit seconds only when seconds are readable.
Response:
9.21
